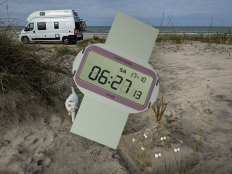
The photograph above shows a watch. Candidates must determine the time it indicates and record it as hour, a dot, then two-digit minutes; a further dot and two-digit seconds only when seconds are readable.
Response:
6.27.13
